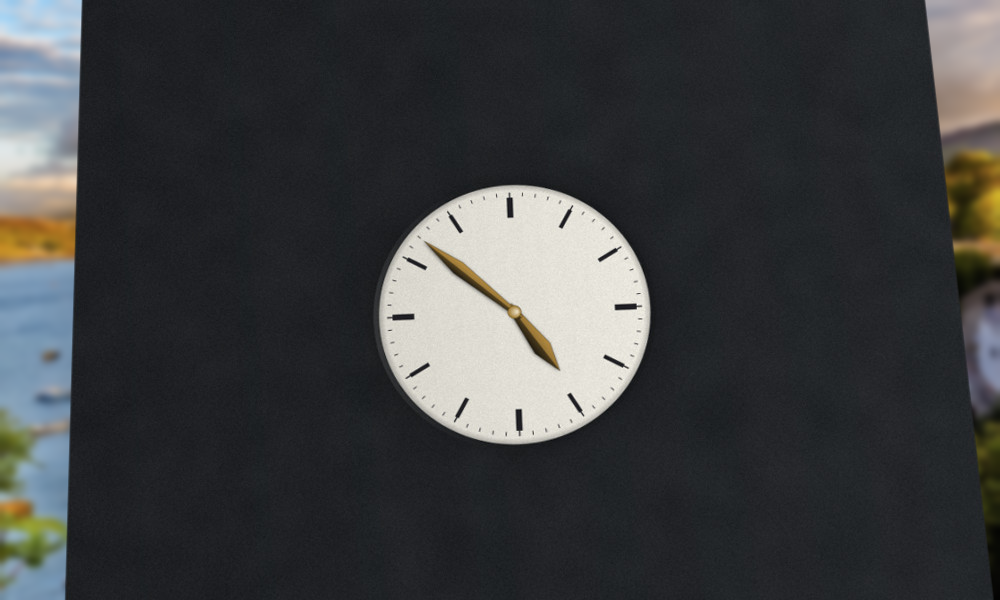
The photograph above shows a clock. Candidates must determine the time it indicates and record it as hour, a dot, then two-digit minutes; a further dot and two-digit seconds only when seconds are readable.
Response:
4.52
